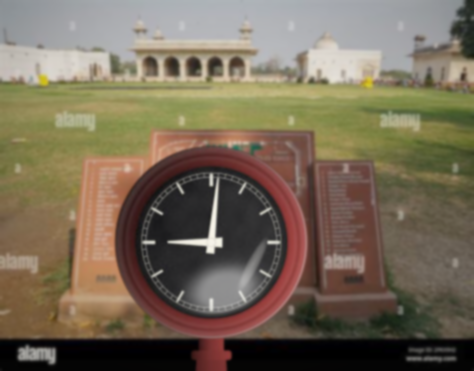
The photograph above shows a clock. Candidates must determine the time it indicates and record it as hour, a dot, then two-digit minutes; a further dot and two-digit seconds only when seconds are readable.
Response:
9.01
